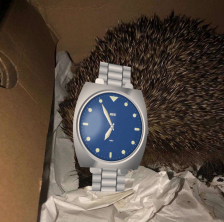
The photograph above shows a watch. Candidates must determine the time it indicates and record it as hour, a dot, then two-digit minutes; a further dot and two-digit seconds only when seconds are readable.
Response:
6.55
